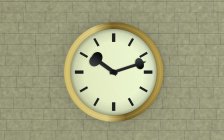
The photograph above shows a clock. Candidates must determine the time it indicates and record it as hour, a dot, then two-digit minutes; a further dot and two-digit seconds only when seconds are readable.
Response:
10.12
